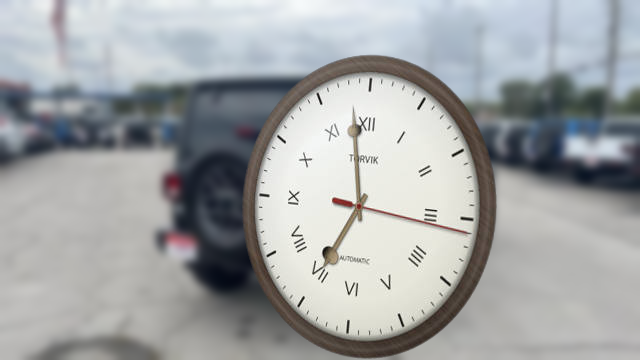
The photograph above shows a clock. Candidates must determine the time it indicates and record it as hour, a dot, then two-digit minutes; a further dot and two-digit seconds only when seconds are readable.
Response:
6.58.16
